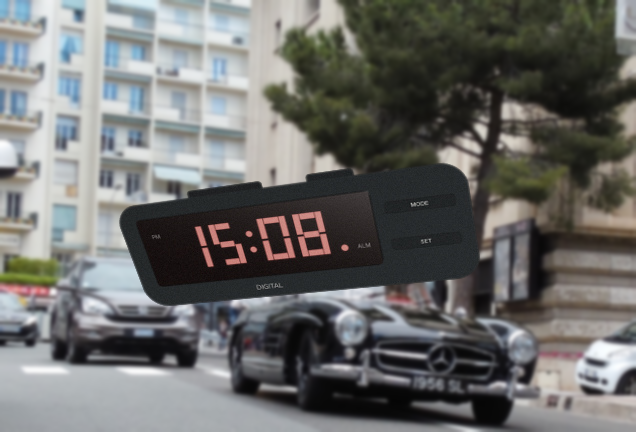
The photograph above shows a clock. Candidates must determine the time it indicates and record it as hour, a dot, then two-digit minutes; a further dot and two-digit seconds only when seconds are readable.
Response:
15.08
